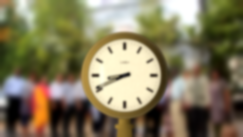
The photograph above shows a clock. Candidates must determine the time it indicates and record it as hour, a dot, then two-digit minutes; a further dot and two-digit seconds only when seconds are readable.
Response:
8.41
